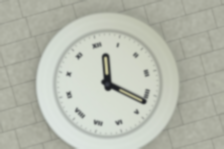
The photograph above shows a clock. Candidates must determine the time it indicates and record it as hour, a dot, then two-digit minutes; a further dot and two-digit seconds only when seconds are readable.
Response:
12.22
